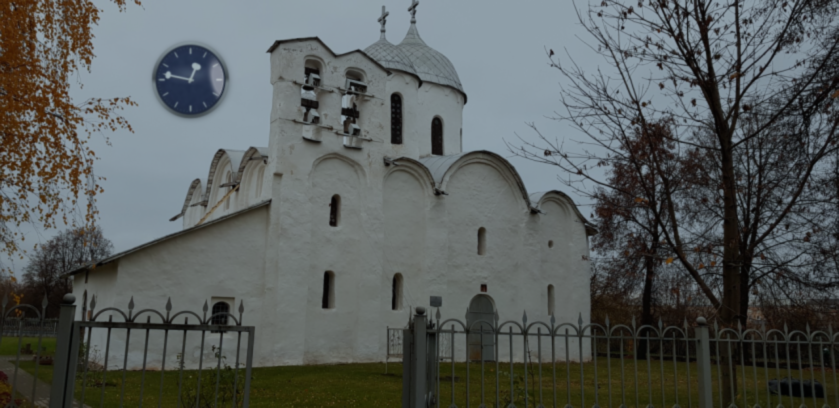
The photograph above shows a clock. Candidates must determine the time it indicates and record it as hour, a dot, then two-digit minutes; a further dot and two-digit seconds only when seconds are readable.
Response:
12.47
